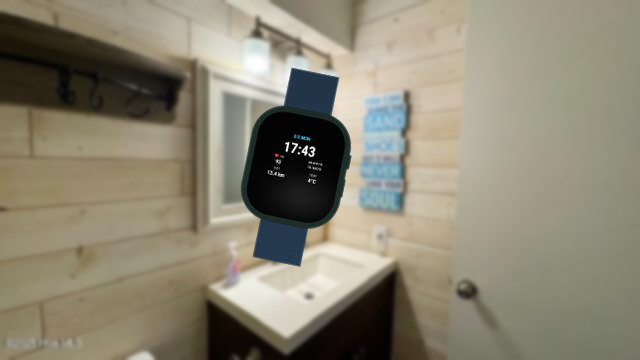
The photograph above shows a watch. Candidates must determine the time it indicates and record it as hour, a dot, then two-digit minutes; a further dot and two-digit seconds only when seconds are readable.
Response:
17.43
